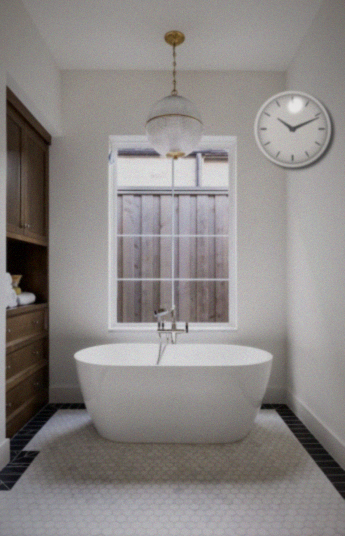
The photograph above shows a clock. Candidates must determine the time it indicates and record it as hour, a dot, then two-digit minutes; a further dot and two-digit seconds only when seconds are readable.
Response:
10.11
